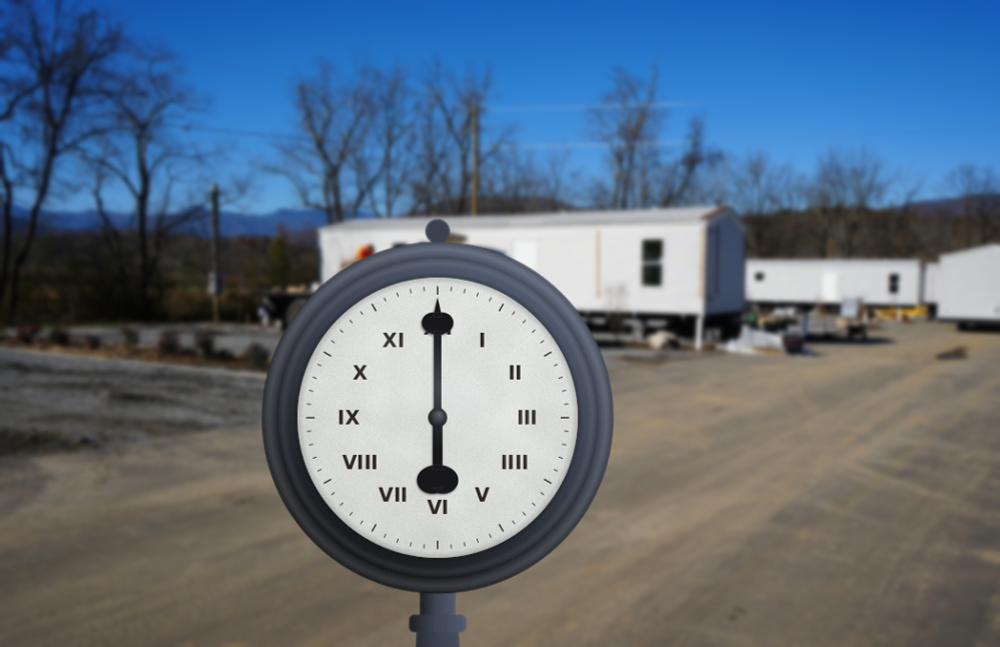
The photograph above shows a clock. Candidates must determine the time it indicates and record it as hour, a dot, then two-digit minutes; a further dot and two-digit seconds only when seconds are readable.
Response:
6.00
